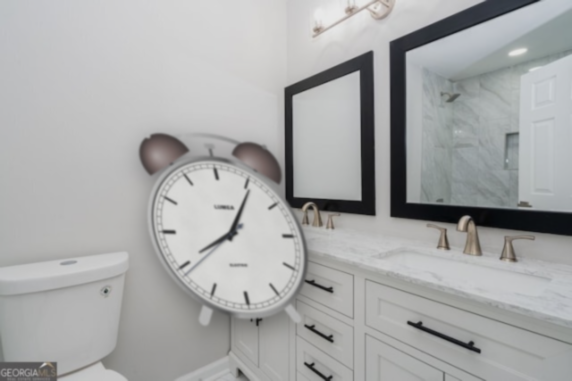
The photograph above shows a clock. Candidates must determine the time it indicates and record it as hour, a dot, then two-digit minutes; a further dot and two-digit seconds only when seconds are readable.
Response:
8.05.39
